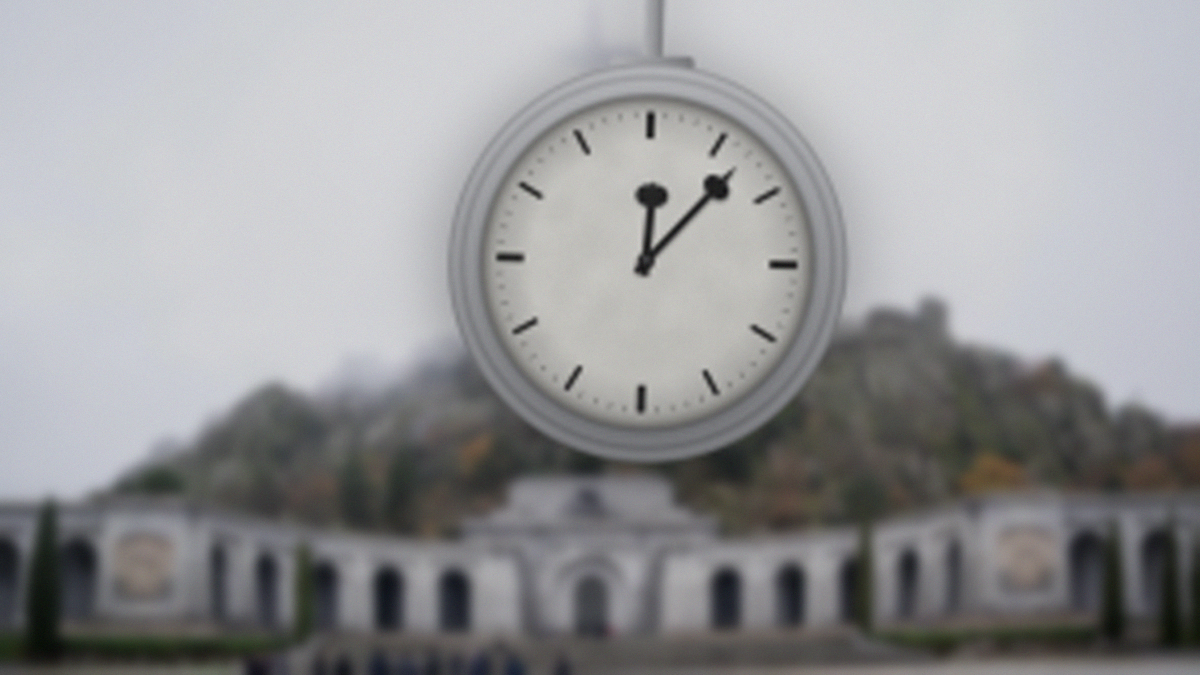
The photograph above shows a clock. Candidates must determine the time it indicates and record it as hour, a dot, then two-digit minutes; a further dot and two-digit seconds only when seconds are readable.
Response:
12.07
